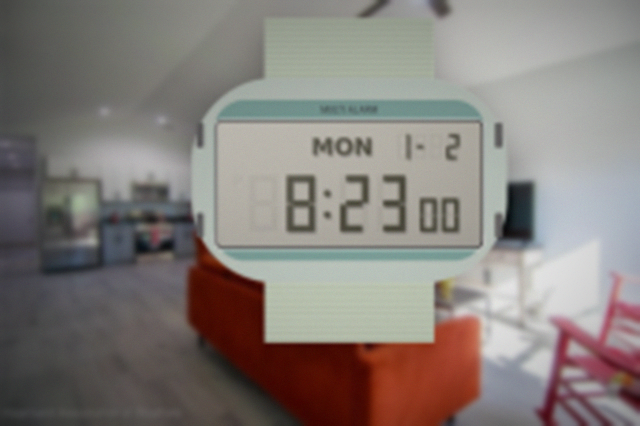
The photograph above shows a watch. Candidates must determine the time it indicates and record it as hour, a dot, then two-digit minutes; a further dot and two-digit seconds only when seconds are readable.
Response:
8.23.00
